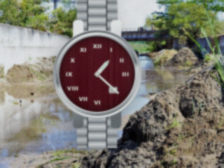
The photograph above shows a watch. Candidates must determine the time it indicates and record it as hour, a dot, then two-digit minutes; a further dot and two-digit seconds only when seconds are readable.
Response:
1.22
